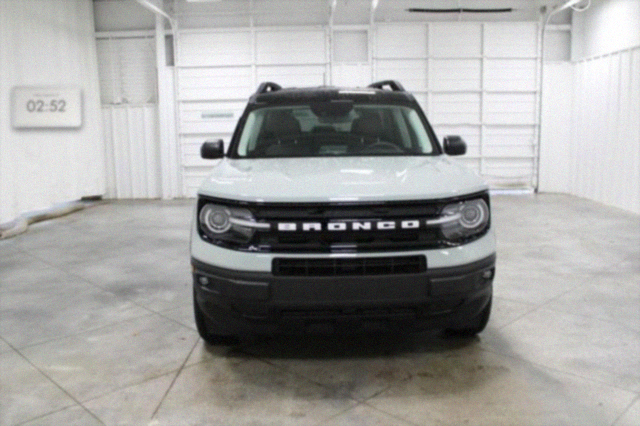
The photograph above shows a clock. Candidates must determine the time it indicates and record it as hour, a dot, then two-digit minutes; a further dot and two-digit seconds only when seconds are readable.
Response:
2.52
